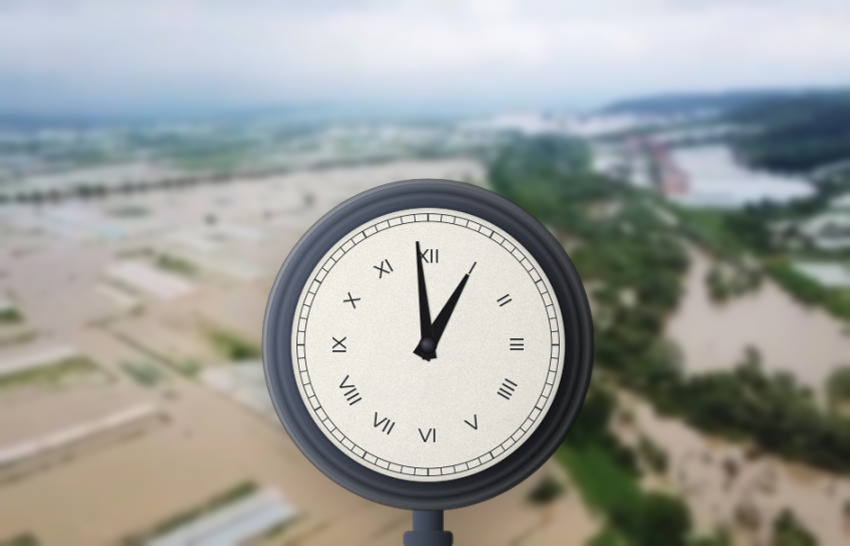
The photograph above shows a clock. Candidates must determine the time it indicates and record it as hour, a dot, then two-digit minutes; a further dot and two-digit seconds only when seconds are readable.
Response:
12.59
